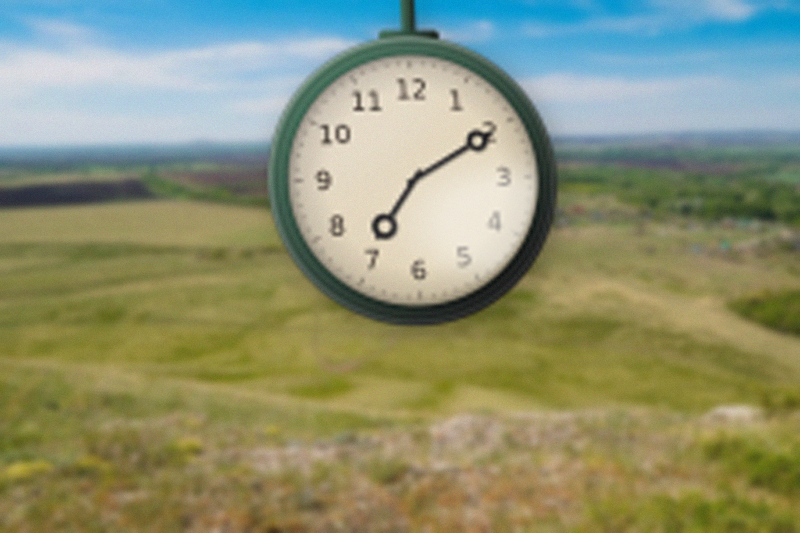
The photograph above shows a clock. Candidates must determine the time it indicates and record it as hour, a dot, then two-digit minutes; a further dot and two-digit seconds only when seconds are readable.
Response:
7.10
